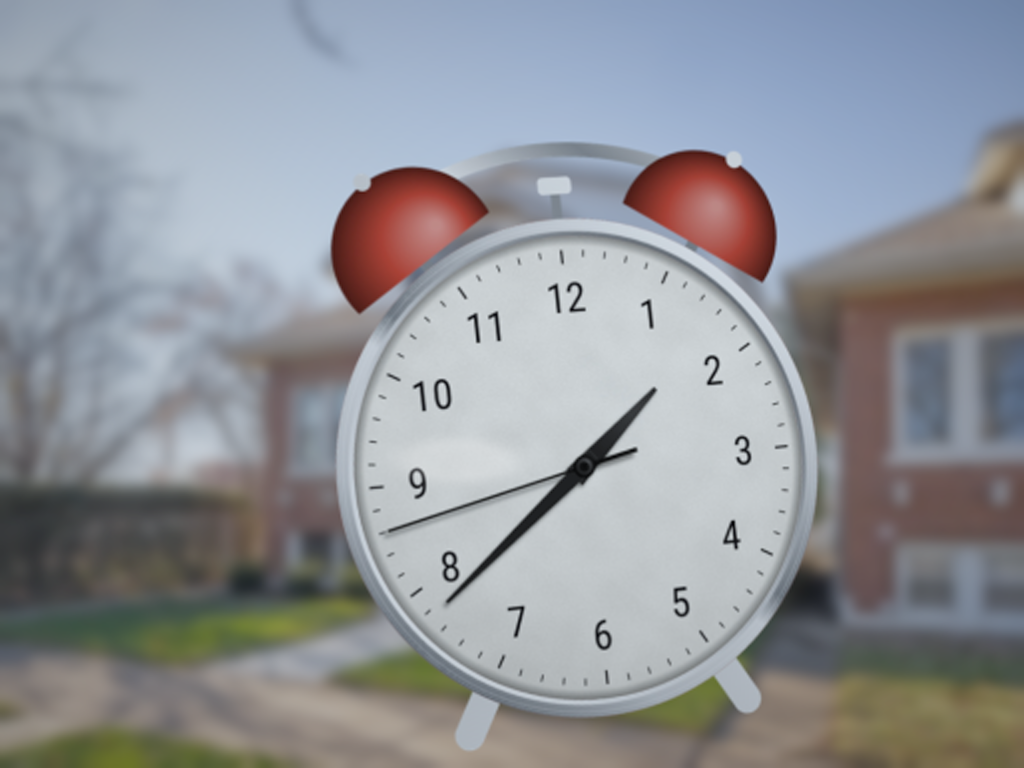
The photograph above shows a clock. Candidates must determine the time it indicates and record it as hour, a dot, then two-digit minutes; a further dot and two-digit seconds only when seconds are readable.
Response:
1.38.43
